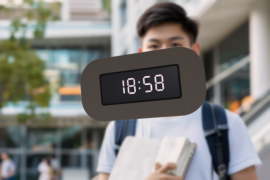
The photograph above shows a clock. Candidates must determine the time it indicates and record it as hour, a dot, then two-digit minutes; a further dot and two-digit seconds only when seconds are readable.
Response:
18.58
